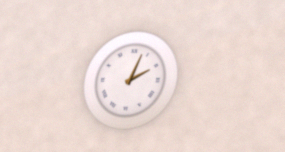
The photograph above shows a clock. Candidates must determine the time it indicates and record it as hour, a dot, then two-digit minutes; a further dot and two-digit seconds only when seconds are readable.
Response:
2.03
